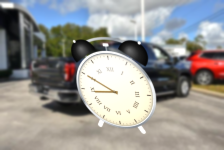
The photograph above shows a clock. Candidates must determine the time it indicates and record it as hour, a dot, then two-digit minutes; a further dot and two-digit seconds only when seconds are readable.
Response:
8.50
